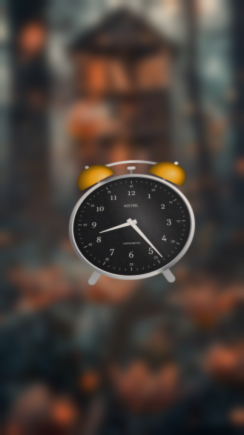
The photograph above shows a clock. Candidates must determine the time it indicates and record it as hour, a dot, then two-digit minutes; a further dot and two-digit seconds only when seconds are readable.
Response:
8.24
